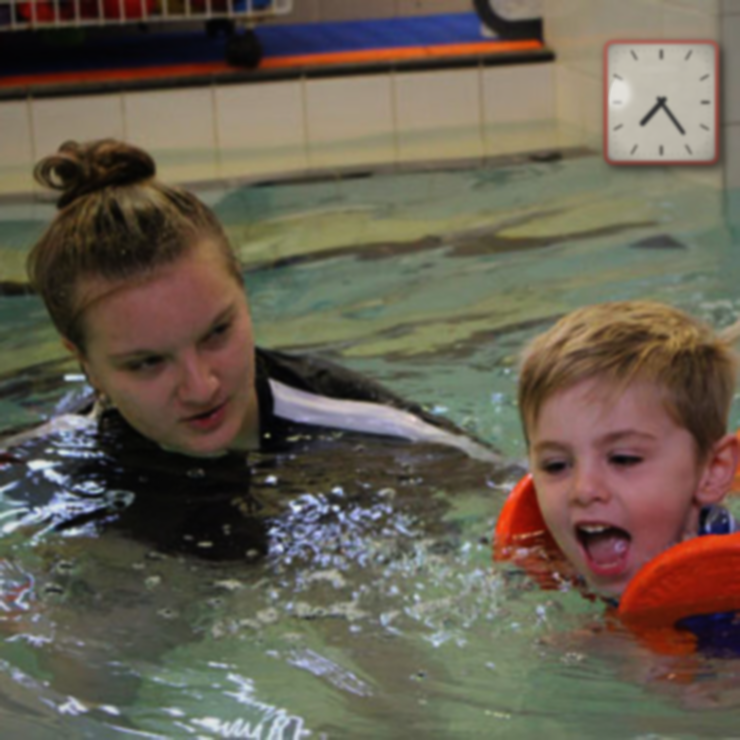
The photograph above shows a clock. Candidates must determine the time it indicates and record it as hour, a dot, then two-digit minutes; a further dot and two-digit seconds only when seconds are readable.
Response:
7.24
